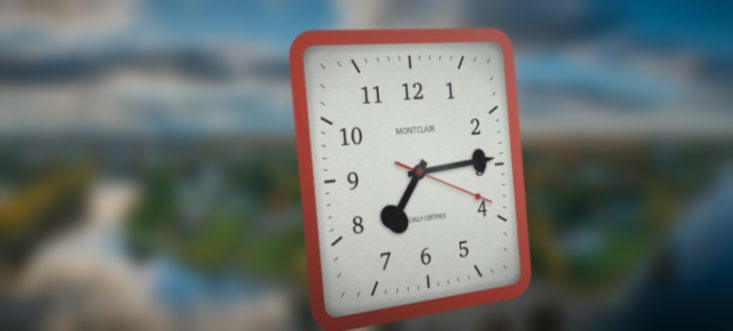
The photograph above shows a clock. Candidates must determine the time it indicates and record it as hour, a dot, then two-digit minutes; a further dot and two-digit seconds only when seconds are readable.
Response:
7.14.19
